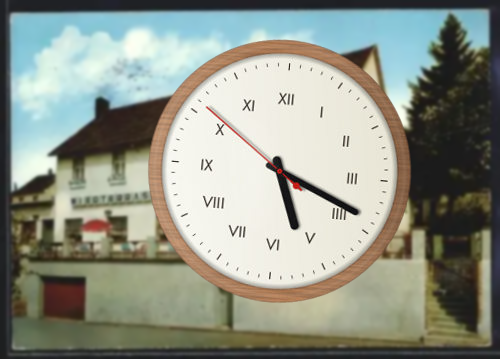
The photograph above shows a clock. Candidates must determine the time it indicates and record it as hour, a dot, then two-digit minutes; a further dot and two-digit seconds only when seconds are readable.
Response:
5.18.51
